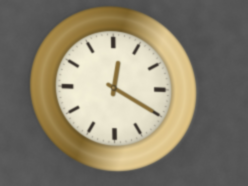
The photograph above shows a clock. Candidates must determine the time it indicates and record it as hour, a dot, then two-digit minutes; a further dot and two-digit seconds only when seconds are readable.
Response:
12.20
